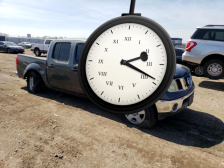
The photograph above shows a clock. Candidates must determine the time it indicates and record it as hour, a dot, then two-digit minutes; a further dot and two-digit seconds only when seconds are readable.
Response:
2.19
